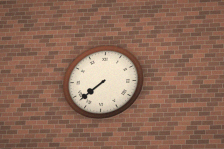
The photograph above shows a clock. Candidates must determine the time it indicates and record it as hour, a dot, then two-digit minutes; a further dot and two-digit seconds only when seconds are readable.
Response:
7.38
